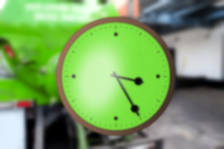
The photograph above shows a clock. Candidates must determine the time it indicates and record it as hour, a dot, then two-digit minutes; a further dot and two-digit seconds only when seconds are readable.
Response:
3.25
